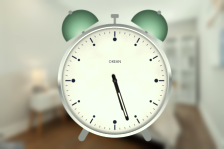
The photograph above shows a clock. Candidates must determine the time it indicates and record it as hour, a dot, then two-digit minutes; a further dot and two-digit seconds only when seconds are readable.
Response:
5.27
